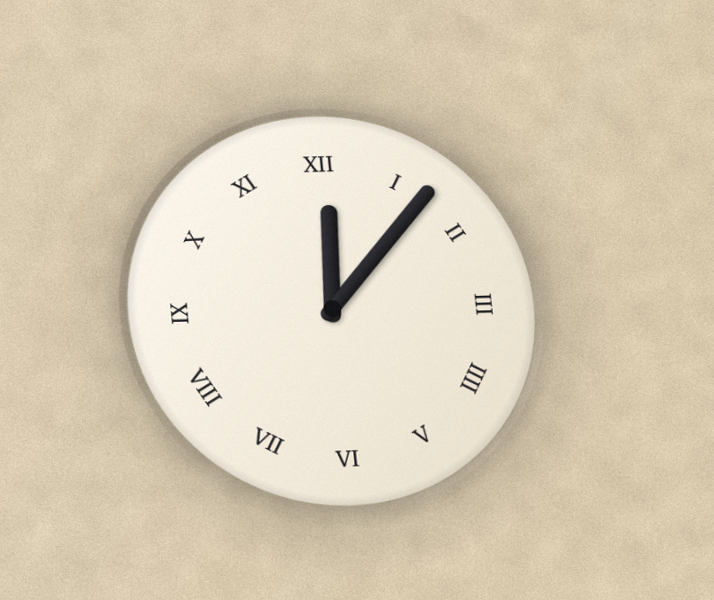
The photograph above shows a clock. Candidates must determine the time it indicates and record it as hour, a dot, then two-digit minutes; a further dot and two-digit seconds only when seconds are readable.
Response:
12.07
